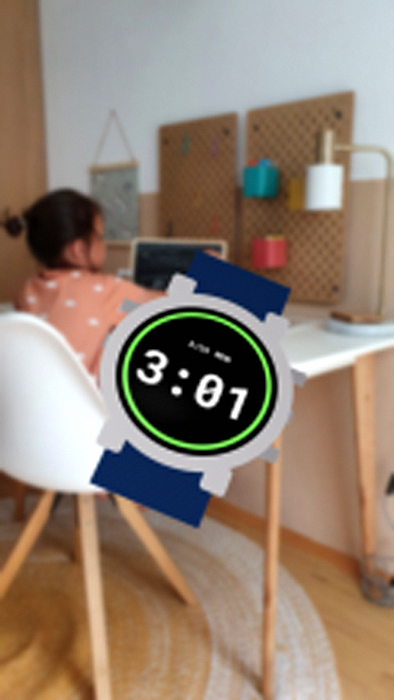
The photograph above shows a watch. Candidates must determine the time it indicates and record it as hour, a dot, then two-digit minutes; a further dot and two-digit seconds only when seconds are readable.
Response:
3.01
